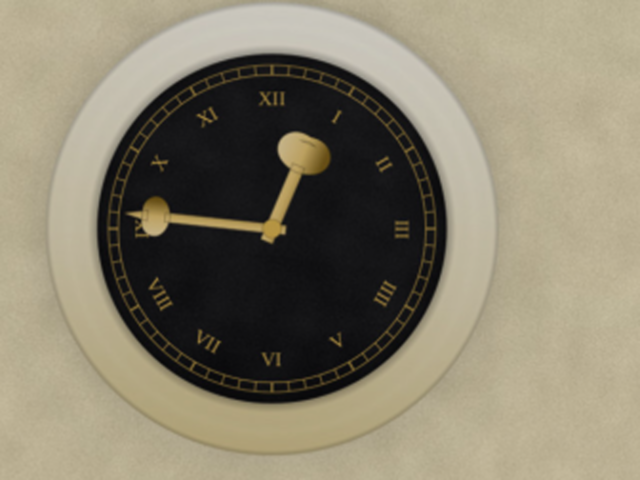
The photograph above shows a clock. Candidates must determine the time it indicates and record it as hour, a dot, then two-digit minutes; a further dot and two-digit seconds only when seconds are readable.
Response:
12.46
